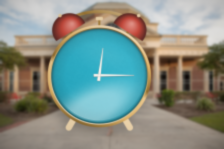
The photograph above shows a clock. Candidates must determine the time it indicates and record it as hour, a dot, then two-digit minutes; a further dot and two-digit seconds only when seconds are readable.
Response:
12.15
